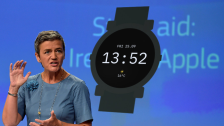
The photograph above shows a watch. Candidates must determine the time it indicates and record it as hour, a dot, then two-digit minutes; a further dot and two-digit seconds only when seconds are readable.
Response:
13.52
